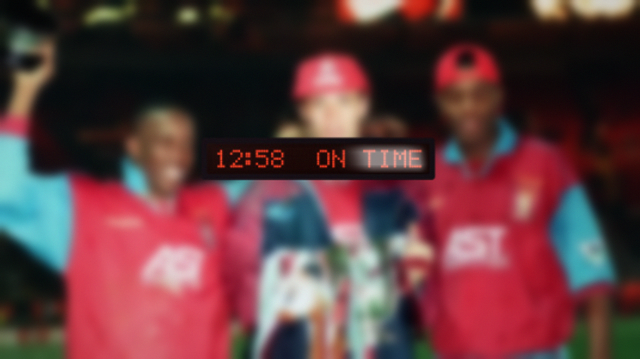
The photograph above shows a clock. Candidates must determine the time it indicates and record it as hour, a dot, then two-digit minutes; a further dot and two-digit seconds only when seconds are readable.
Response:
12.58
